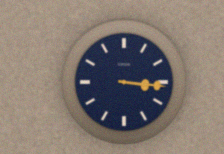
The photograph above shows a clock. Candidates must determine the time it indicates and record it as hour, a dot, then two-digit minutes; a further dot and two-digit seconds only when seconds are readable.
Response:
3.16
